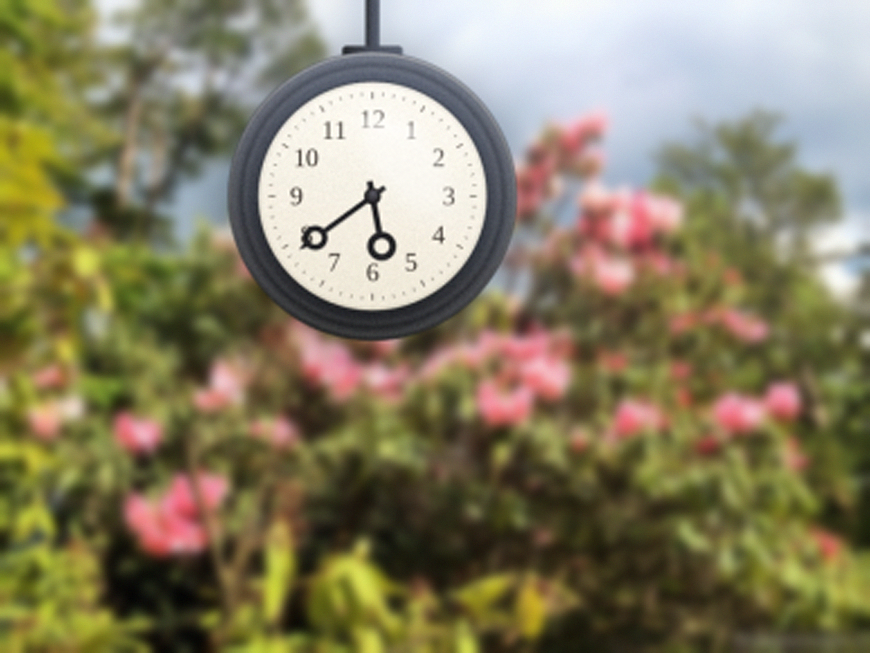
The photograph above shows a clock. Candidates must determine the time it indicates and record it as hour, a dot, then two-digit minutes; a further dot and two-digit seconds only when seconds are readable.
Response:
5.39
